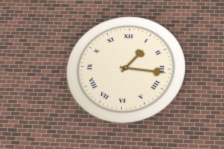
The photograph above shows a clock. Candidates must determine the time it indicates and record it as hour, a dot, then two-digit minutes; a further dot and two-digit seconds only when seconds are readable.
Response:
1.16
